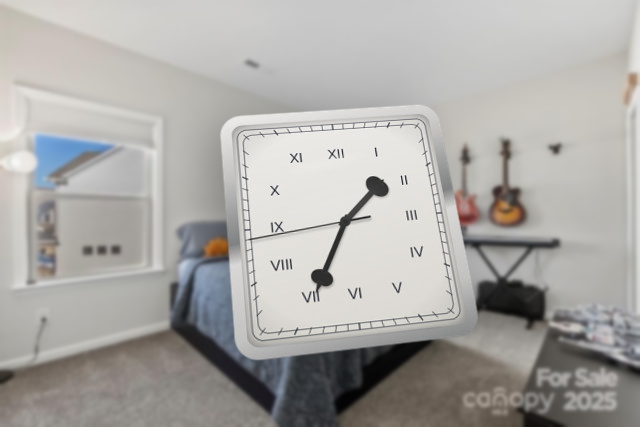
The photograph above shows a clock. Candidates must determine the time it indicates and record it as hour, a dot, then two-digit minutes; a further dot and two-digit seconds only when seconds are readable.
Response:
1.34.44
